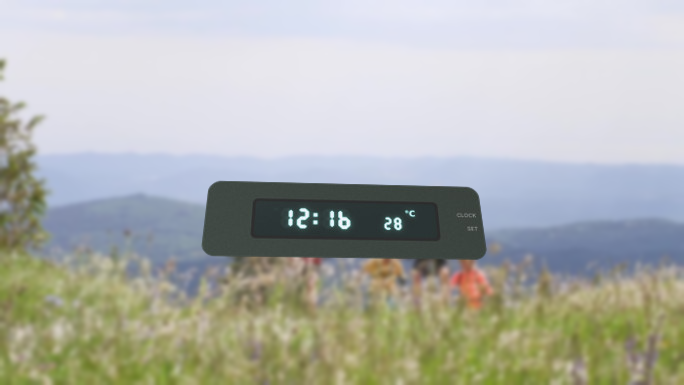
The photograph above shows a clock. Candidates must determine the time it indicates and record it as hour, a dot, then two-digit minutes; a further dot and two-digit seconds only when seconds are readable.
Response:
12.16
